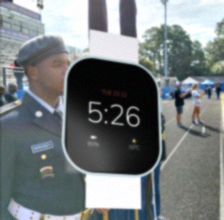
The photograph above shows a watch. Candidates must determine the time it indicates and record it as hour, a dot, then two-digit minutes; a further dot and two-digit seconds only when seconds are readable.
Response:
5.26
